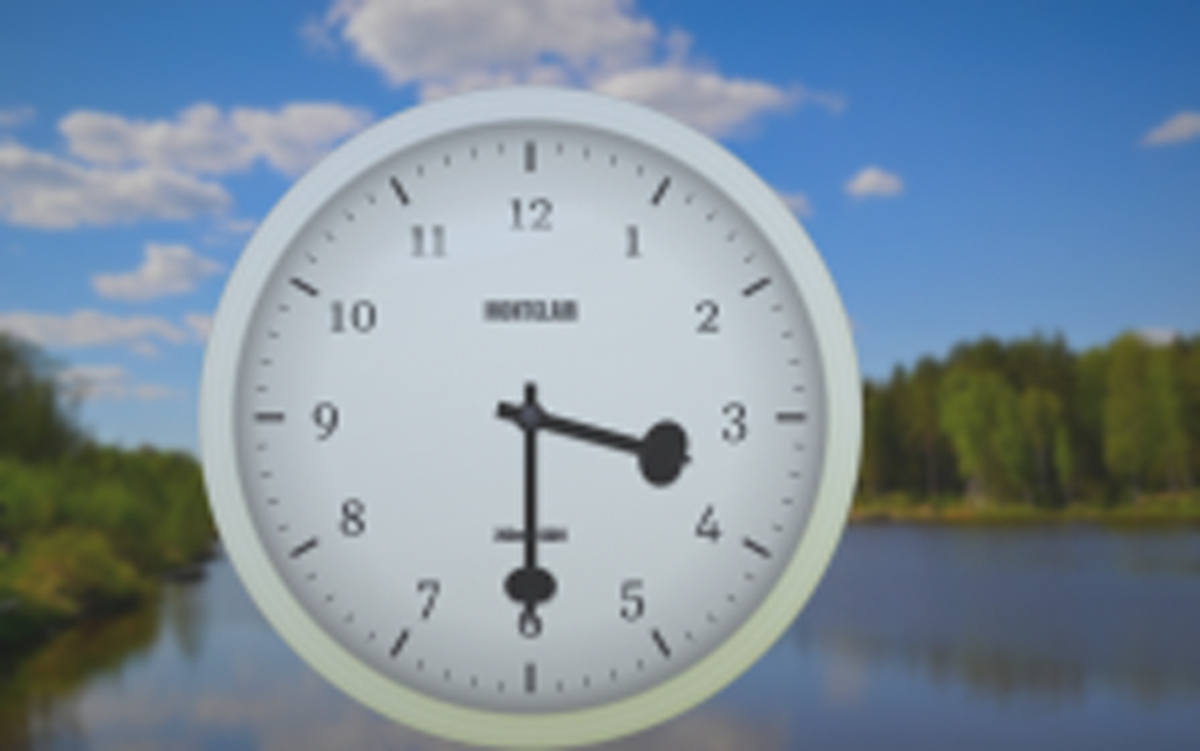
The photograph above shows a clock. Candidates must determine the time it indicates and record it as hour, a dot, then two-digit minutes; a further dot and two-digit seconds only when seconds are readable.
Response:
3.30
